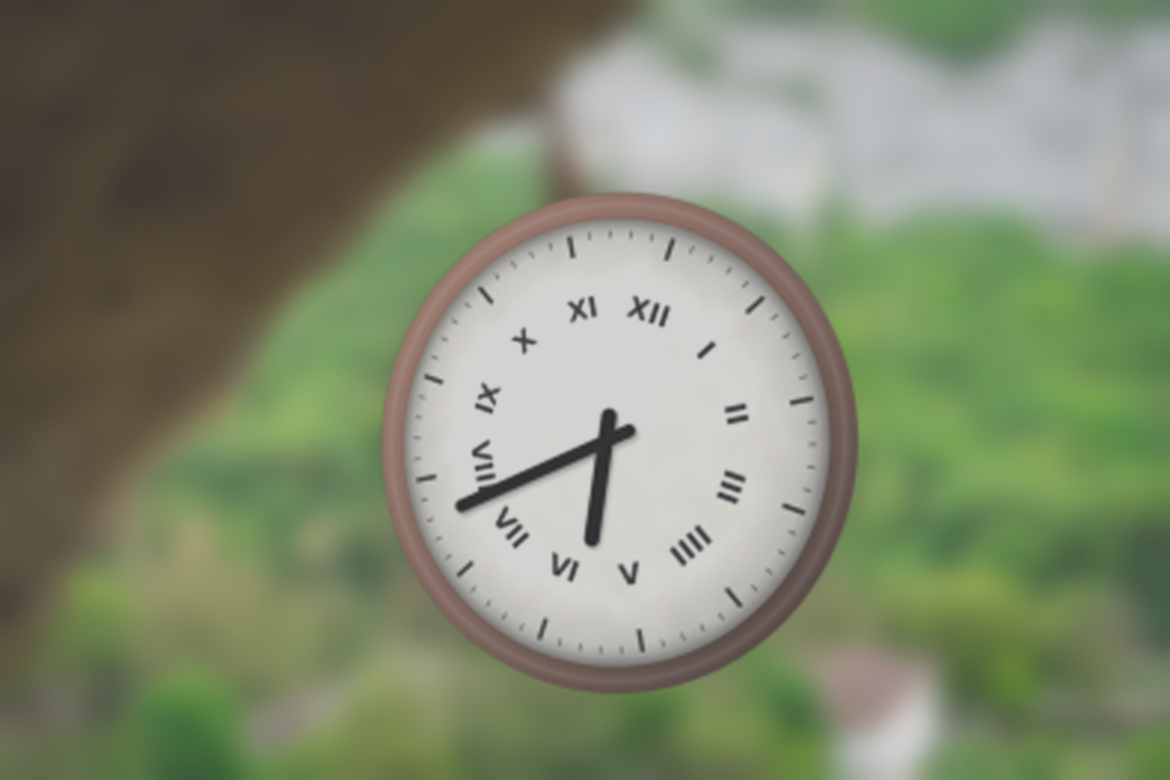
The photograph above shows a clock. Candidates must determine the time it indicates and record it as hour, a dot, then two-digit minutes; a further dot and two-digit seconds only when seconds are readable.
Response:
5.38
